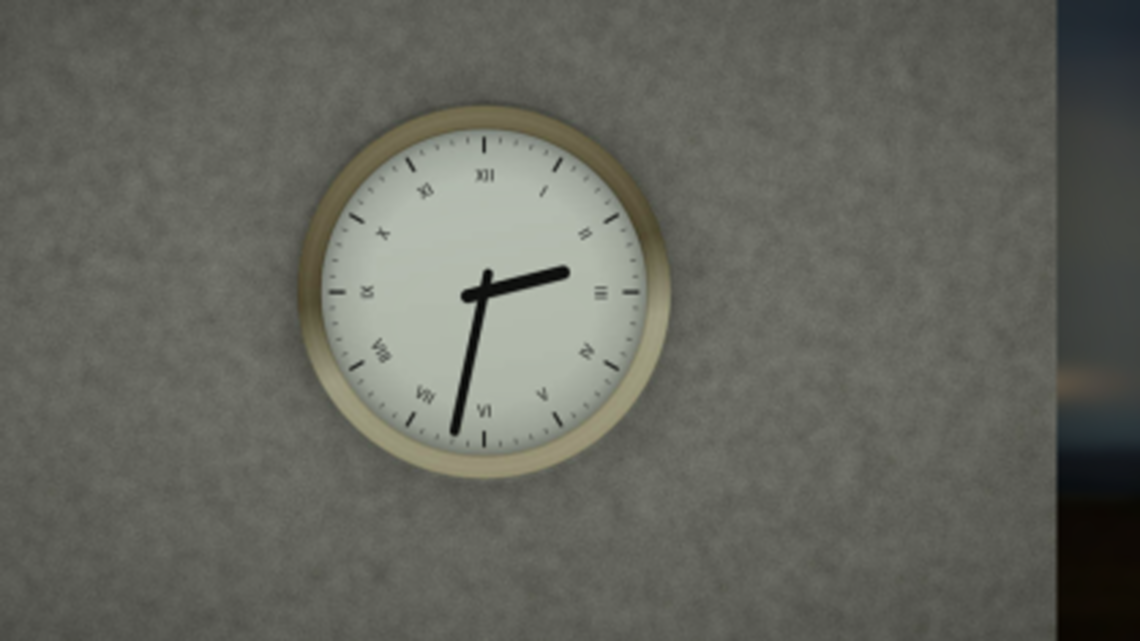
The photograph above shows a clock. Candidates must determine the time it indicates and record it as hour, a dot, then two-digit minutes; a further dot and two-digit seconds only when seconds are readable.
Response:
2.32
